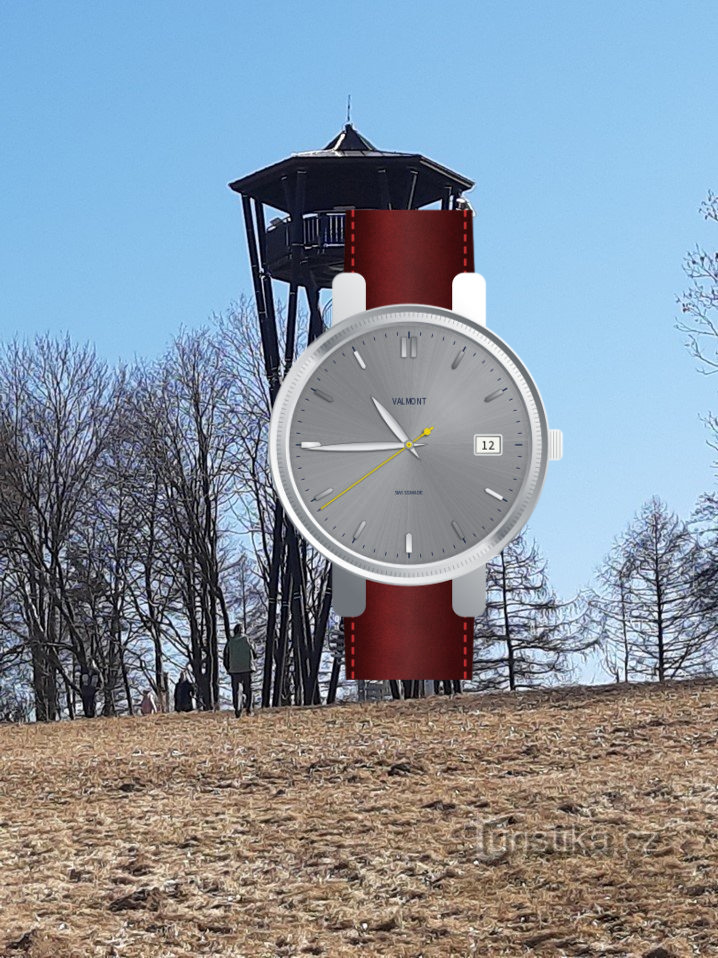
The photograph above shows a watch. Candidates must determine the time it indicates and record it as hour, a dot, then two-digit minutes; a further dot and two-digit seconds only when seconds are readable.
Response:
10.44.39
